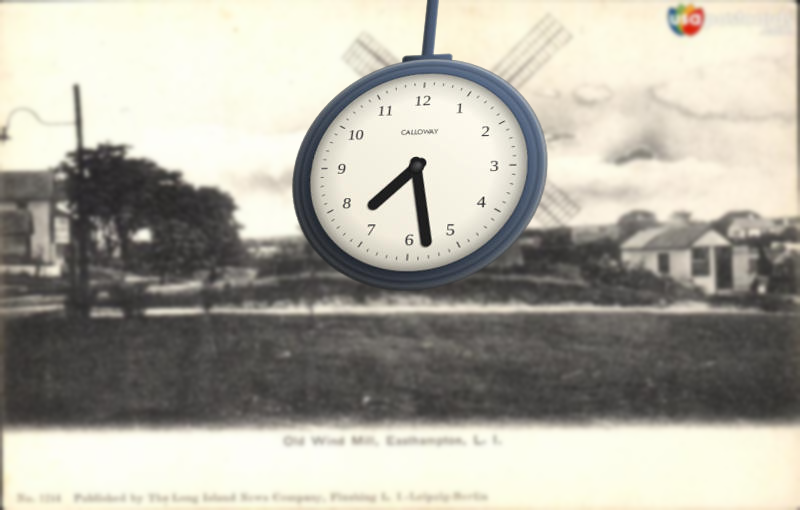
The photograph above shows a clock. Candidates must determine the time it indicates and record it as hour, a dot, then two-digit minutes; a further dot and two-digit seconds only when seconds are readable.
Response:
7.28
